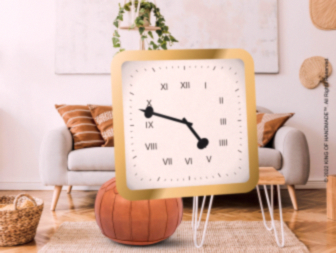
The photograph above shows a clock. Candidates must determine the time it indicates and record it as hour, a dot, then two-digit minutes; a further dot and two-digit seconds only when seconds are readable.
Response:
4.48
